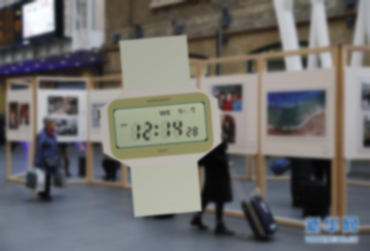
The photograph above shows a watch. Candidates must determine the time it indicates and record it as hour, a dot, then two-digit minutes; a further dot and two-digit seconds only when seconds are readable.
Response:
12.14
